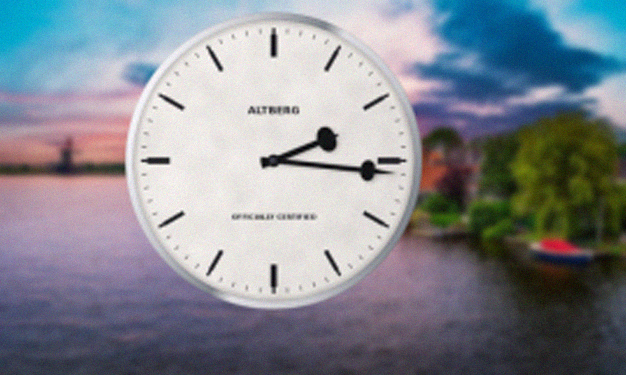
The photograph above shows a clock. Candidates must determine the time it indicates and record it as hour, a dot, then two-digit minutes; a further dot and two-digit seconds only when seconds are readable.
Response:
2.16
